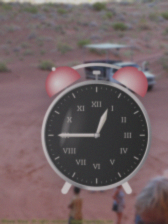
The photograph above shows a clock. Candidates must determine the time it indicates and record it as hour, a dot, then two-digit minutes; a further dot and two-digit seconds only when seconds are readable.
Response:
12.45
